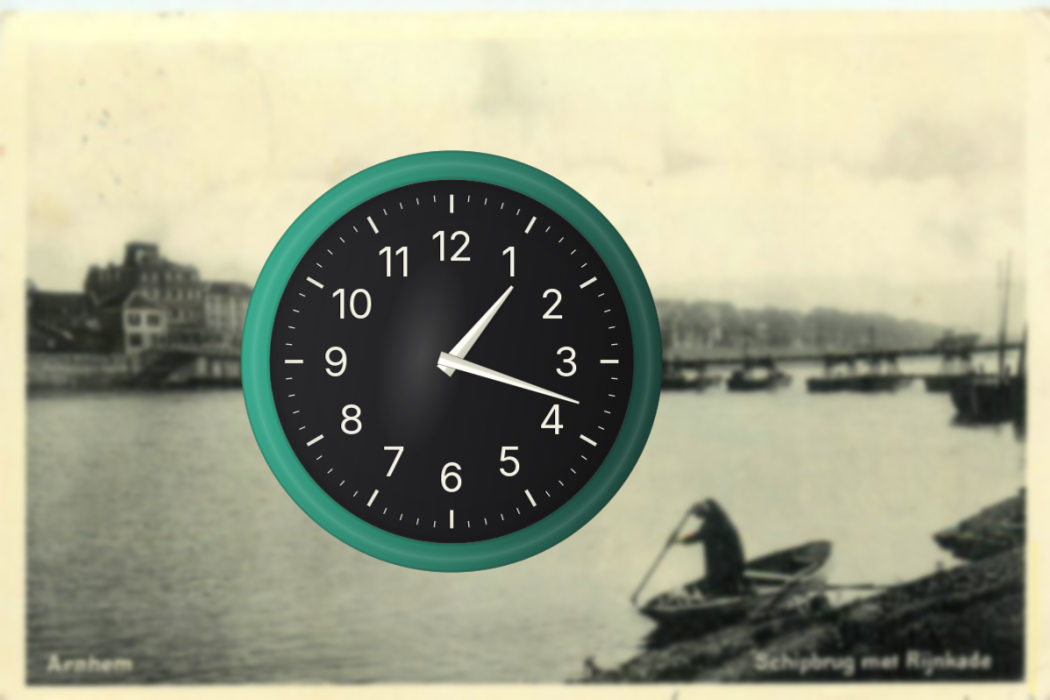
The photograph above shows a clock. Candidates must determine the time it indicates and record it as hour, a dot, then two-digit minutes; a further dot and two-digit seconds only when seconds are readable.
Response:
1.18
